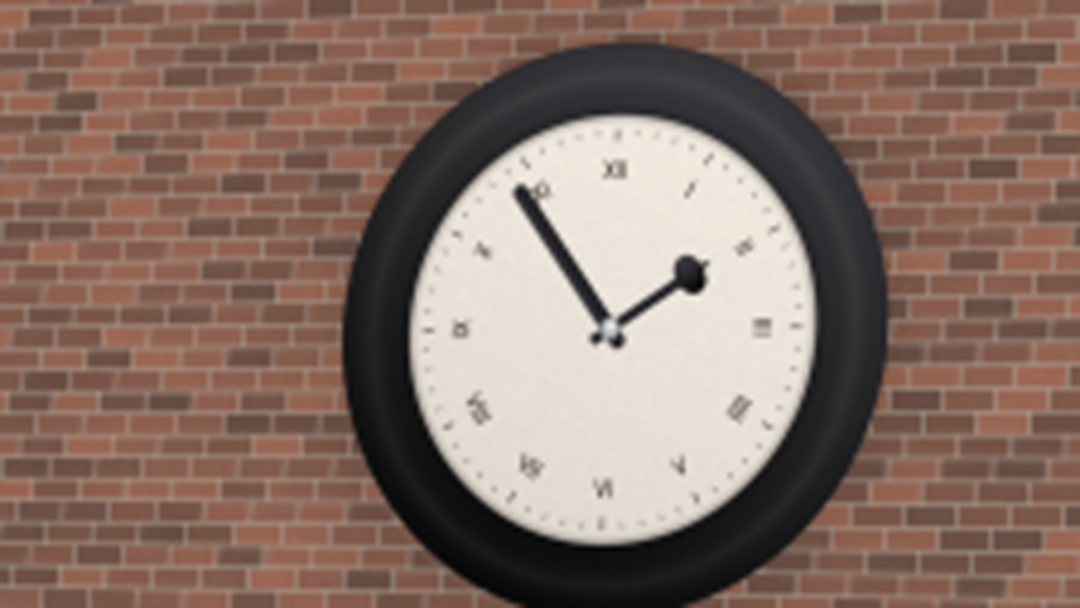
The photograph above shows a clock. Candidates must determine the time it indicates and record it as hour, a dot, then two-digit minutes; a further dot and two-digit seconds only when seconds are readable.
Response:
1.54
